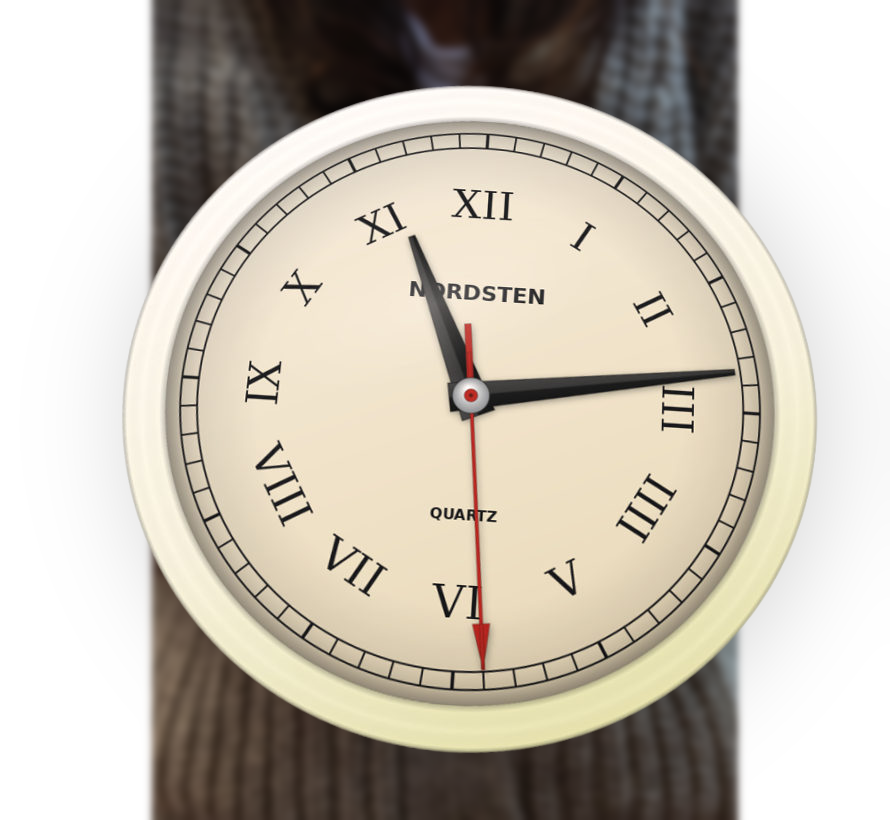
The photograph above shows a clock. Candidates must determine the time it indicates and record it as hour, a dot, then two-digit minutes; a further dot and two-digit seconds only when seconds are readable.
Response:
11.13.29
